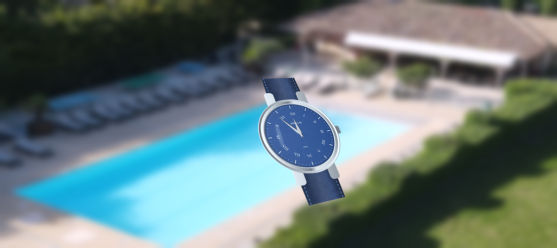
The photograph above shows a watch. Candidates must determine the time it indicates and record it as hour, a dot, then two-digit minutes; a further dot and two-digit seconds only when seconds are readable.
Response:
11.54
